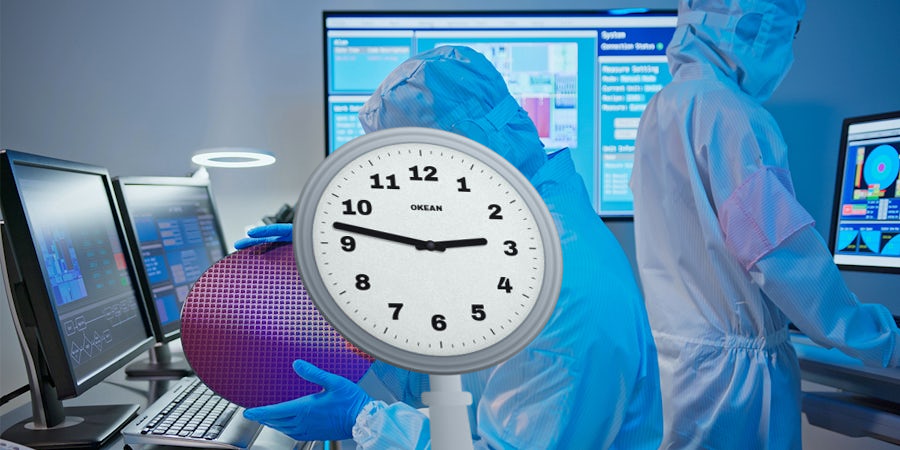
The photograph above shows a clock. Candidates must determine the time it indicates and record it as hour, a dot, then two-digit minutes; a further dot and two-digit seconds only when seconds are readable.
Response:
2.47
